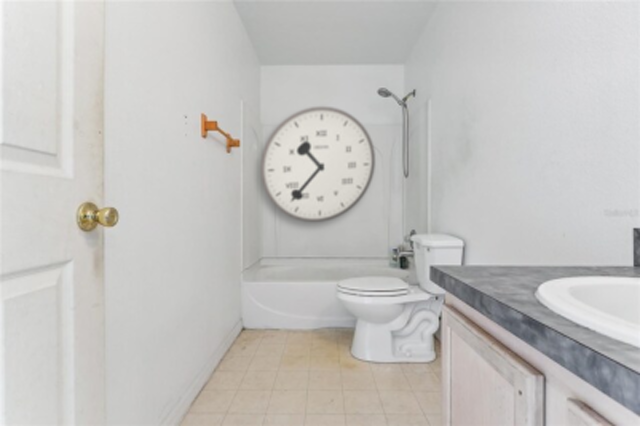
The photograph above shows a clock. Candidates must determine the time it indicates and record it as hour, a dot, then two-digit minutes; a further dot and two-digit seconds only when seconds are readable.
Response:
10.37
